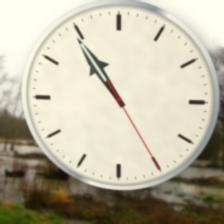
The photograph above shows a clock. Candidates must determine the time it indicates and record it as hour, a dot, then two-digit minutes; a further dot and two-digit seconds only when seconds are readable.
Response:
10.54.25
